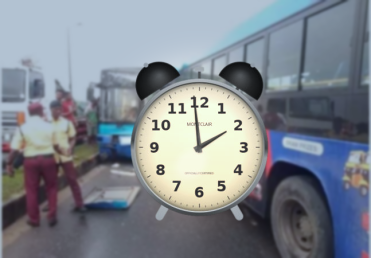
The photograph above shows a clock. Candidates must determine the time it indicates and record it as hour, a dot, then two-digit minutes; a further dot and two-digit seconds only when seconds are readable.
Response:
1.59
